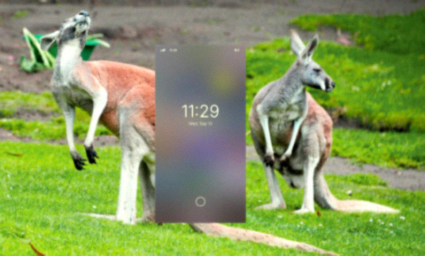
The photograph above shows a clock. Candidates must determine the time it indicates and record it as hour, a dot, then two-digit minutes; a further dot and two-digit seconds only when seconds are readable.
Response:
11.29
